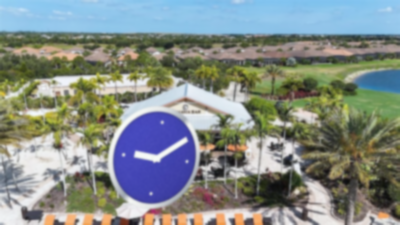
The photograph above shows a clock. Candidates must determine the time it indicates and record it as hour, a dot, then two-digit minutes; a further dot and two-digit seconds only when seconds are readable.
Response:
9.09
